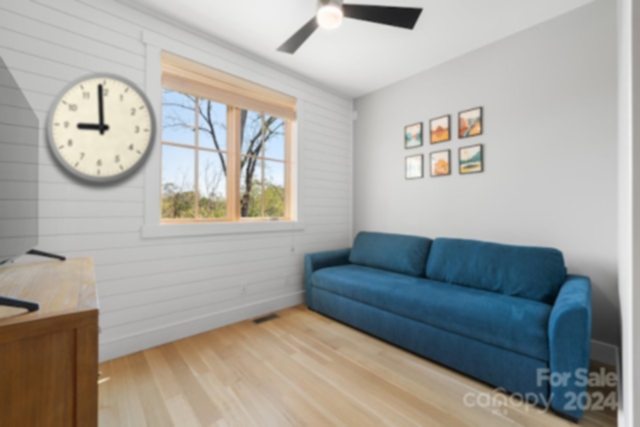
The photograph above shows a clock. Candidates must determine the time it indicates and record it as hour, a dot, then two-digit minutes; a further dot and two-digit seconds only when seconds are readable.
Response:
8.59
